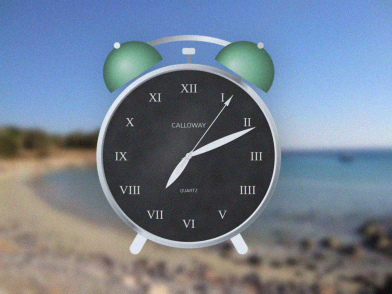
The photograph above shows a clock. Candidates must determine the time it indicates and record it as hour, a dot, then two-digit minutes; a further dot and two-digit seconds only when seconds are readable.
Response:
7.11.06
